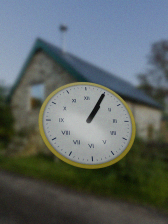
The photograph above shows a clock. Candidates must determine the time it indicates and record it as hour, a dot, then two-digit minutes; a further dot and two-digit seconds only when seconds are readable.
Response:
1.05
